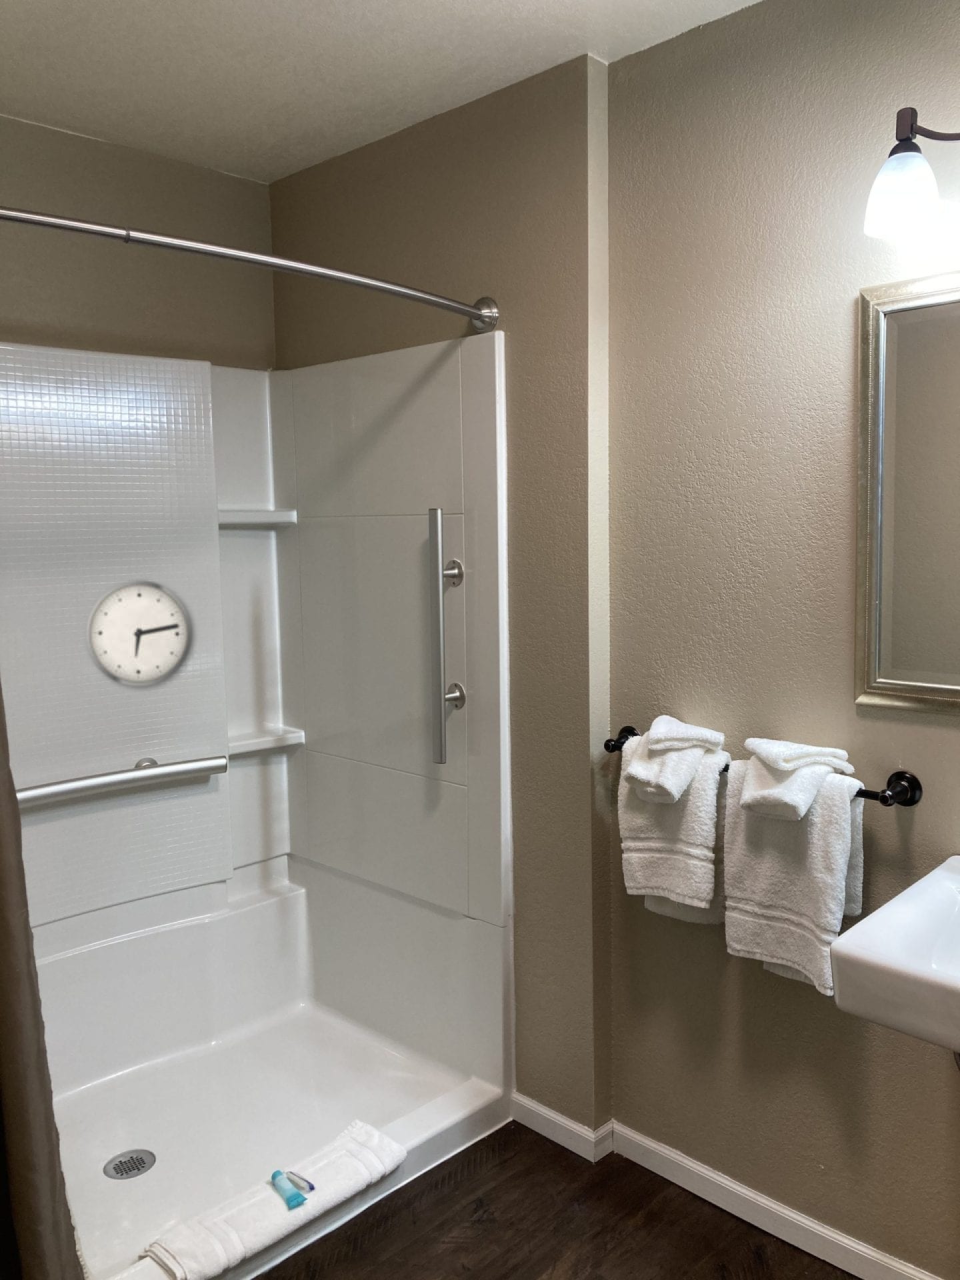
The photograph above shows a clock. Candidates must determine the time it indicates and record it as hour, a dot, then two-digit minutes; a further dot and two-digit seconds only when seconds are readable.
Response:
6.13
